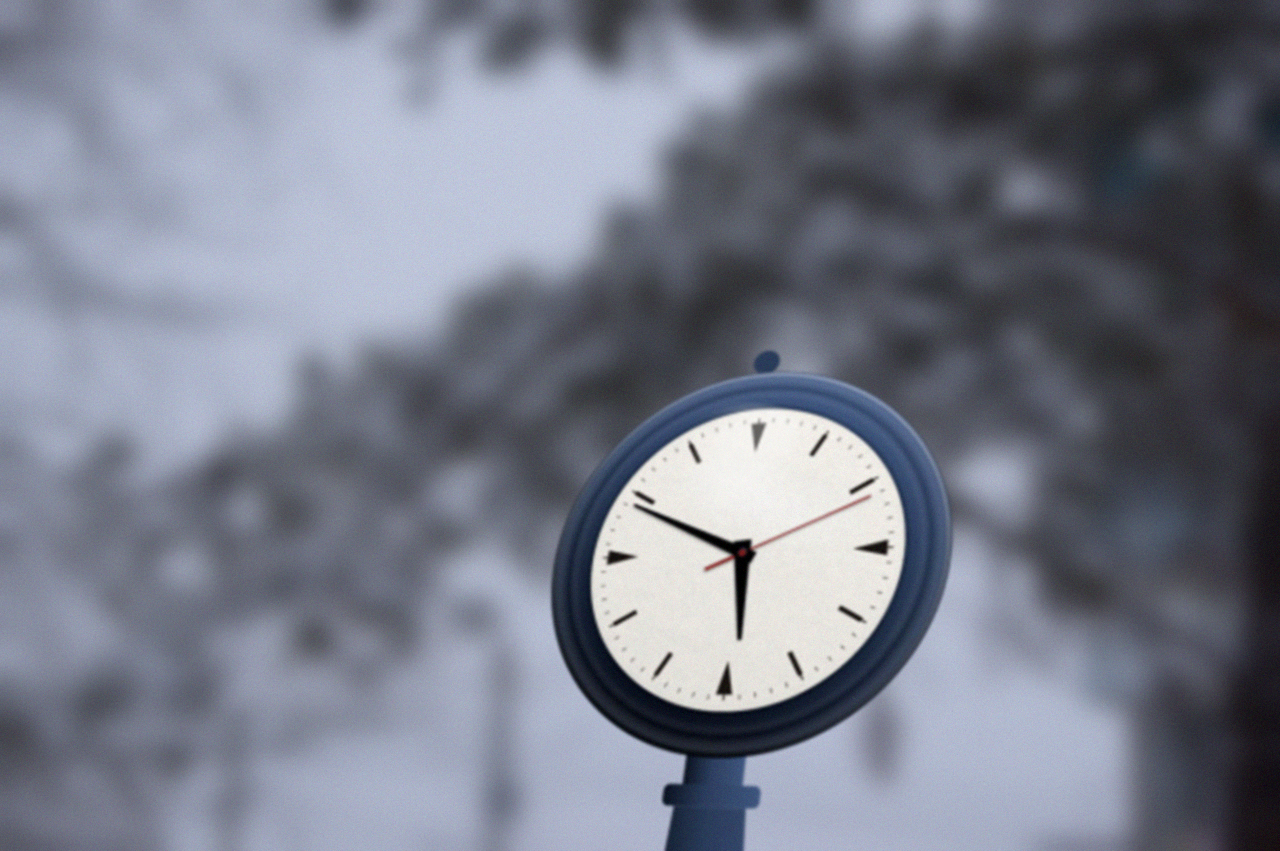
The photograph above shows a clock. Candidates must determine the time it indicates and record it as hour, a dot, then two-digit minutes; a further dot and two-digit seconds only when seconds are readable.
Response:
5.49.11
